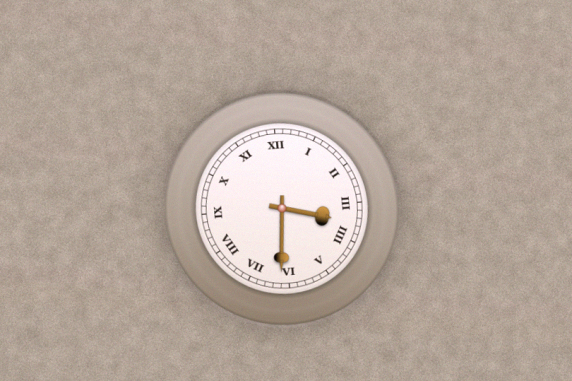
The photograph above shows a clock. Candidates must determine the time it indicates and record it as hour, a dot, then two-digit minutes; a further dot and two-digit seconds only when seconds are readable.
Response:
3.31
